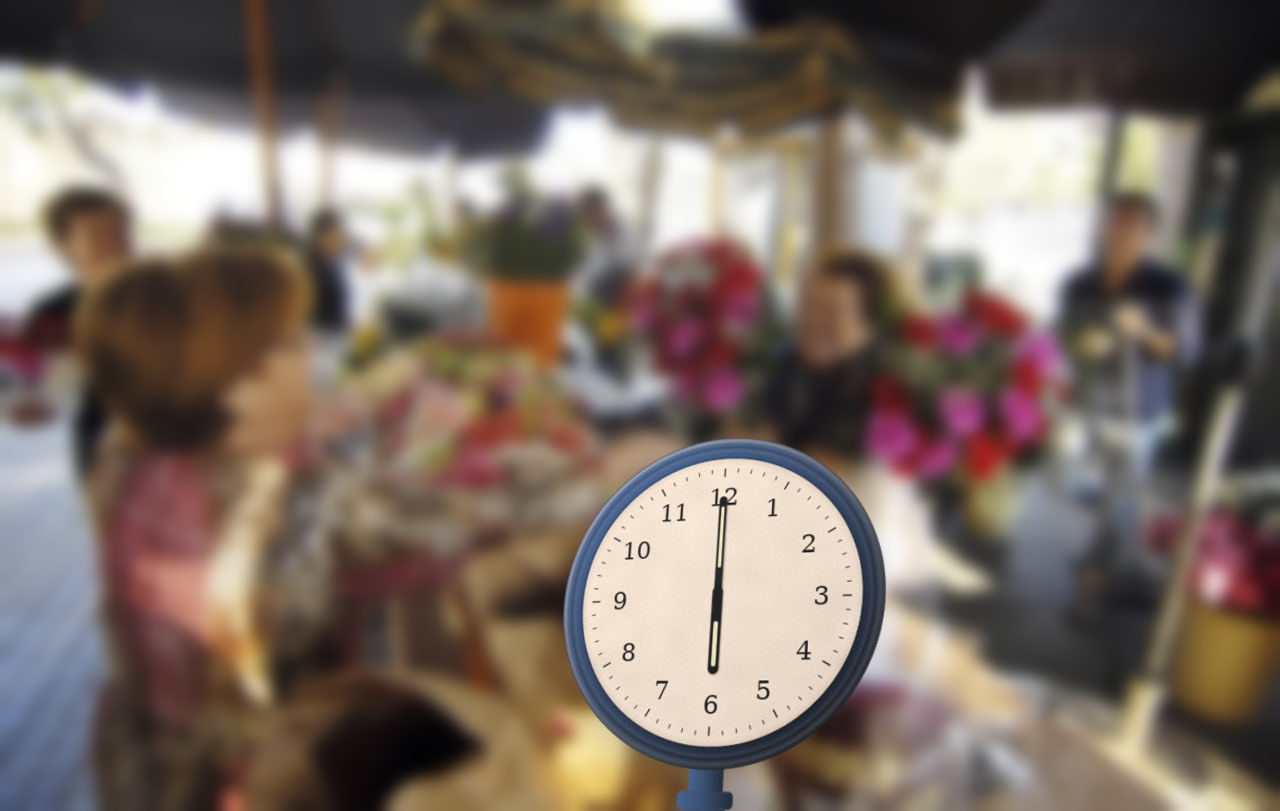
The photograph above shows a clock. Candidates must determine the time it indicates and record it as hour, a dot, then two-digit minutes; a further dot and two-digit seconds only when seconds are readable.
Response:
6.00
